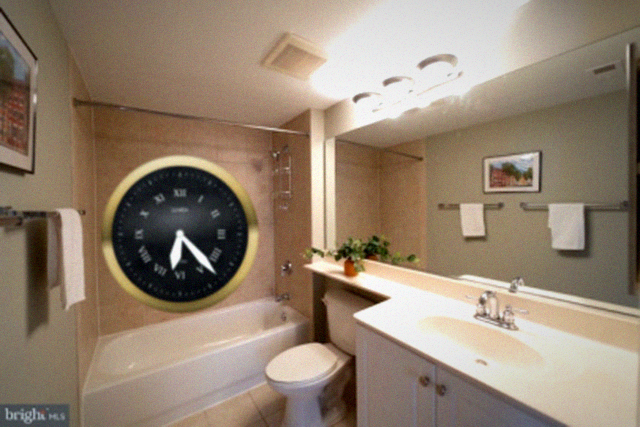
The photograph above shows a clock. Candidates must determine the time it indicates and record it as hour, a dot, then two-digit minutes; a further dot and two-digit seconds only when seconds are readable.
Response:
6.23
